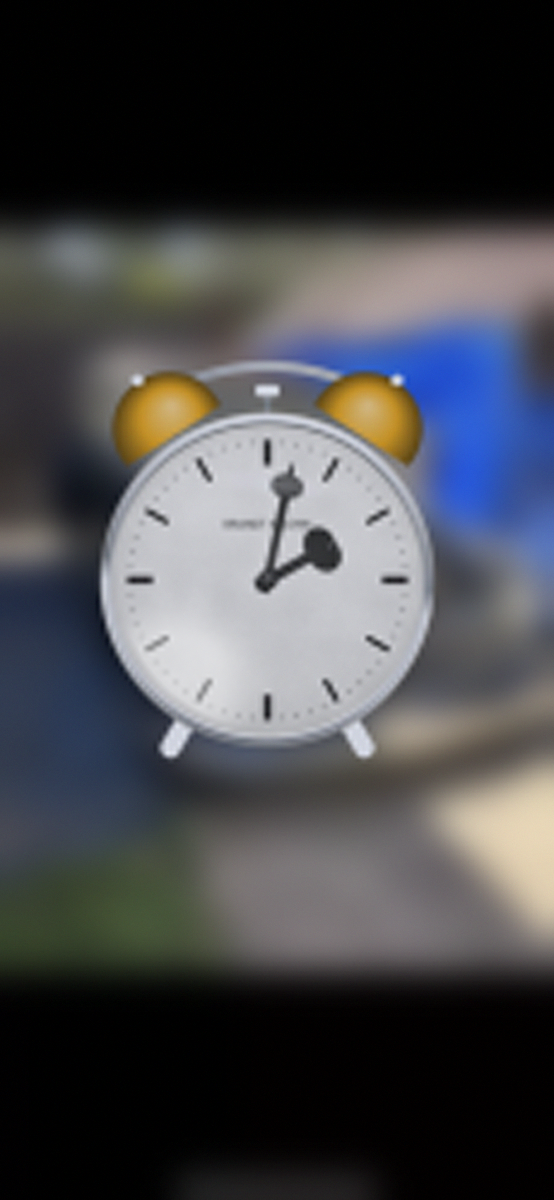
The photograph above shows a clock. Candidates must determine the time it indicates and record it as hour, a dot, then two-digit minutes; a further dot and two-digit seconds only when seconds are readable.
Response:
2.02
